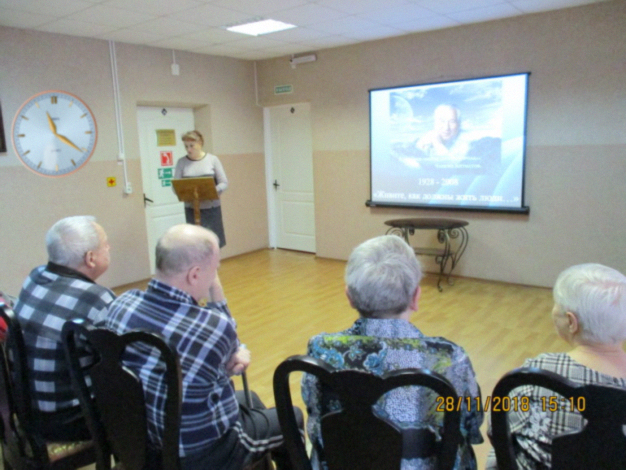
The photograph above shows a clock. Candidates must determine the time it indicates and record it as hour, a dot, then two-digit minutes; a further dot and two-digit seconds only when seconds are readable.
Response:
11.21
